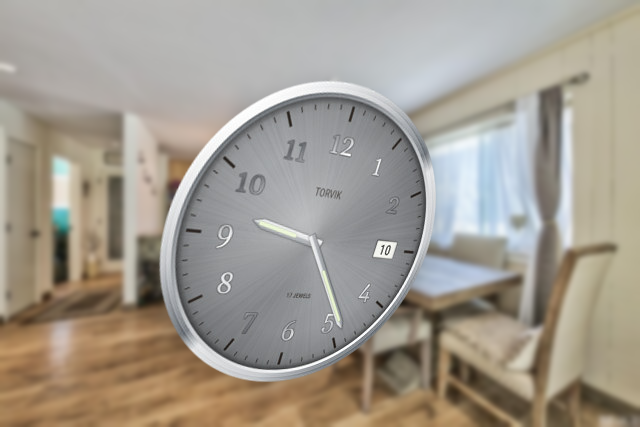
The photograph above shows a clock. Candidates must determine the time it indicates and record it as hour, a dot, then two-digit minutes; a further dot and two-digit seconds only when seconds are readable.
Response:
9.24
